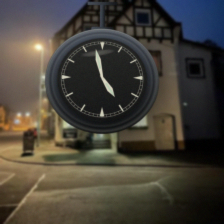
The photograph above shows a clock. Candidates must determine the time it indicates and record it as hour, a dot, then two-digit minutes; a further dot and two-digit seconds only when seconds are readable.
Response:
4.58
